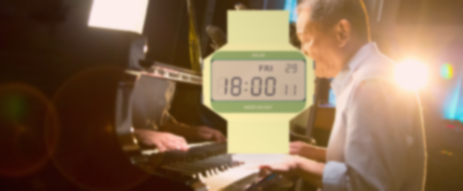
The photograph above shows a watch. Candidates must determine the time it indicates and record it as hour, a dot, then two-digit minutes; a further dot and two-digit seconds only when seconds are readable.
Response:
18.00.11
